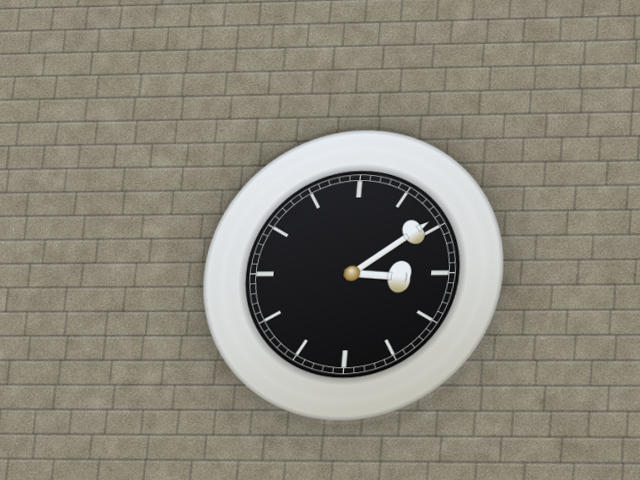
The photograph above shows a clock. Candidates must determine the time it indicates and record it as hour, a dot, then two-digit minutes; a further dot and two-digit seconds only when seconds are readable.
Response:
3.09
